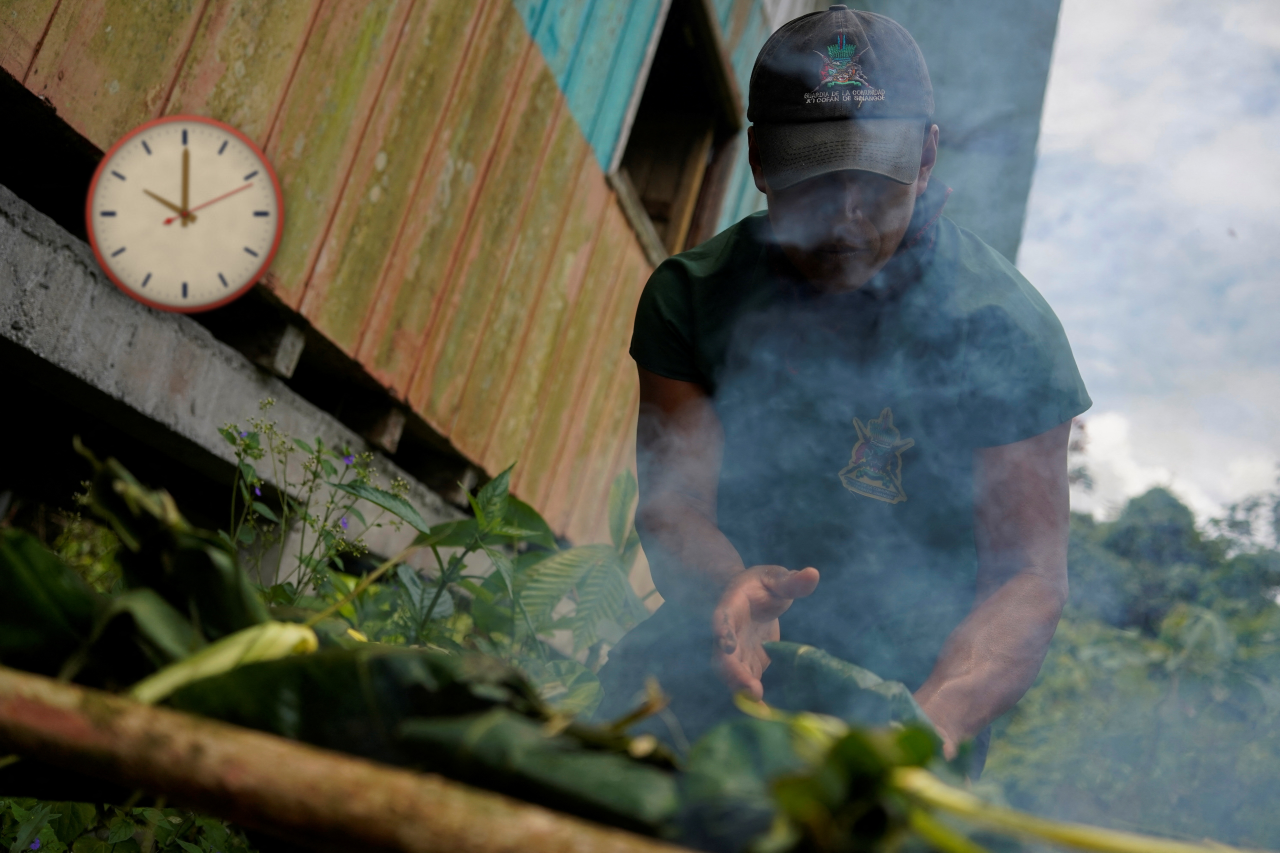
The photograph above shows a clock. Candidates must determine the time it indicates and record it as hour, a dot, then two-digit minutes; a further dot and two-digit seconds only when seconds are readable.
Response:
10.00.11
